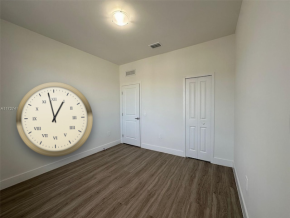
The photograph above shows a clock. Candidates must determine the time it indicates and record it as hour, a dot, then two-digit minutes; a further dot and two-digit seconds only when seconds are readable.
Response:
12.58
